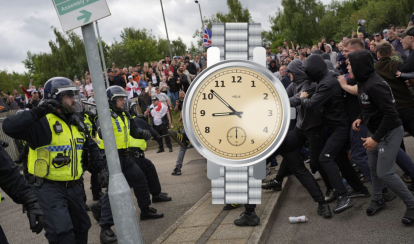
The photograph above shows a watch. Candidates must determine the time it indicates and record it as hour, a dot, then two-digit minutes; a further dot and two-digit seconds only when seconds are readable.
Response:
8.52
